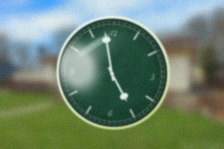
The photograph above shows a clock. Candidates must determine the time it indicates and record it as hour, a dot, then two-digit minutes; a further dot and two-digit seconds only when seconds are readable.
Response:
4.58
